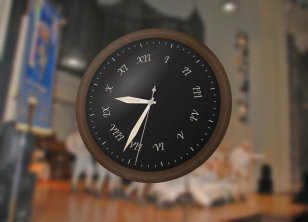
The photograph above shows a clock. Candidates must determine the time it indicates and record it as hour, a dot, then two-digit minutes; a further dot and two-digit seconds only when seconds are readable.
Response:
9.36.34
